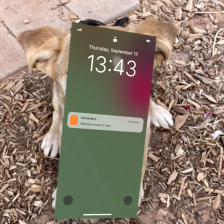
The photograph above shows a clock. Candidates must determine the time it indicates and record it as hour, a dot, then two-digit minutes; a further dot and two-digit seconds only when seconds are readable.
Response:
13.43
